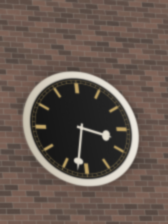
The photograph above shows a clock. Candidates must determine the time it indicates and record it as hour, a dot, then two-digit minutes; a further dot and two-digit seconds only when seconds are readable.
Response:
3.32
